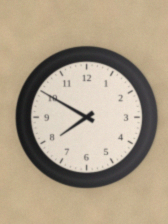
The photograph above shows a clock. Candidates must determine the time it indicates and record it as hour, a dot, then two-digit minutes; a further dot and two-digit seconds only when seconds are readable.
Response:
7.50
